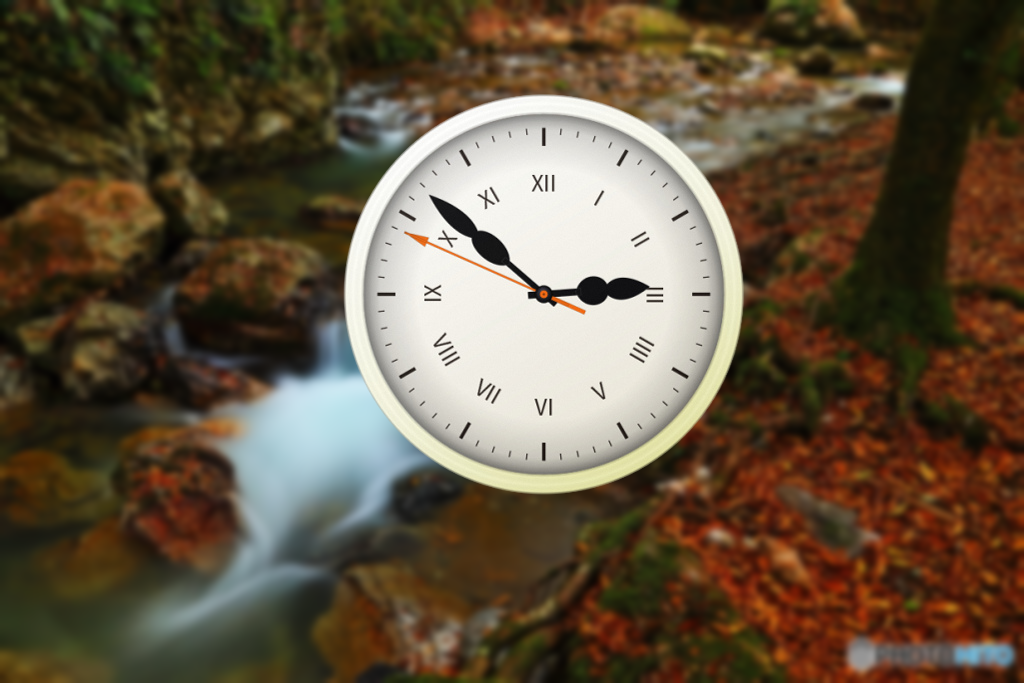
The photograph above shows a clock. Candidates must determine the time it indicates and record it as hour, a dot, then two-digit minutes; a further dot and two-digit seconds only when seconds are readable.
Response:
2.51.49
